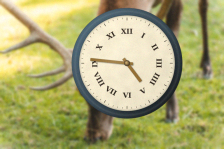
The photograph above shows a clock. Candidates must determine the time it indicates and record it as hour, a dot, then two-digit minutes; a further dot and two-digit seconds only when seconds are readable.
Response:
4.46
